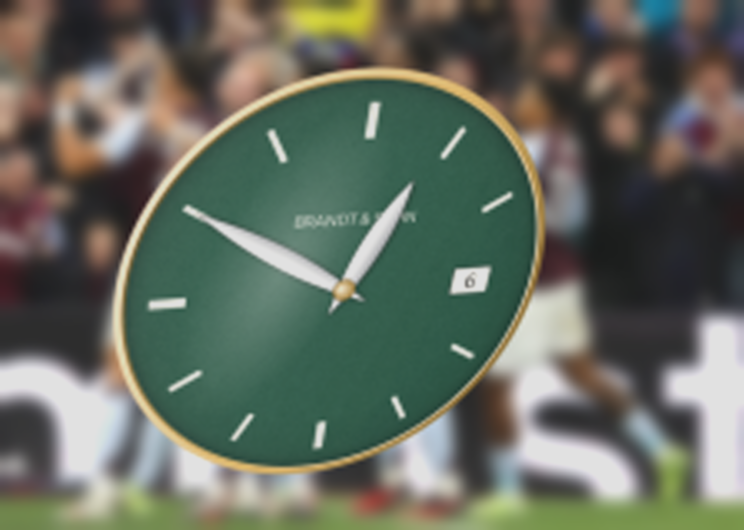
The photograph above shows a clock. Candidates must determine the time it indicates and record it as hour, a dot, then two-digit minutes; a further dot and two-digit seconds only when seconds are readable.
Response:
12.50
